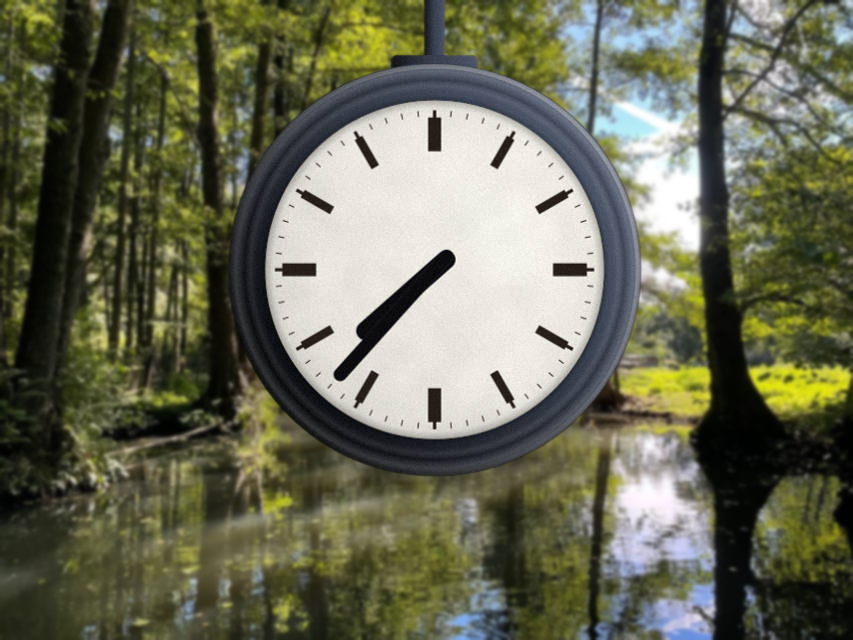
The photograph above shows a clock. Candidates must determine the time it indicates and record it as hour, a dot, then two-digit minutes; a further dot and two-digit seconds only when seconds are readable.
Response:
7.37
